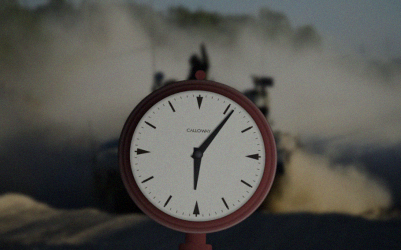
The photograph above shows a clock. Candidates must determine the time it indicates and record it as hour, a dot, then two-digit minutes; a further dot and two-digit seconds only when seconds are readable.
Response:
6.06
